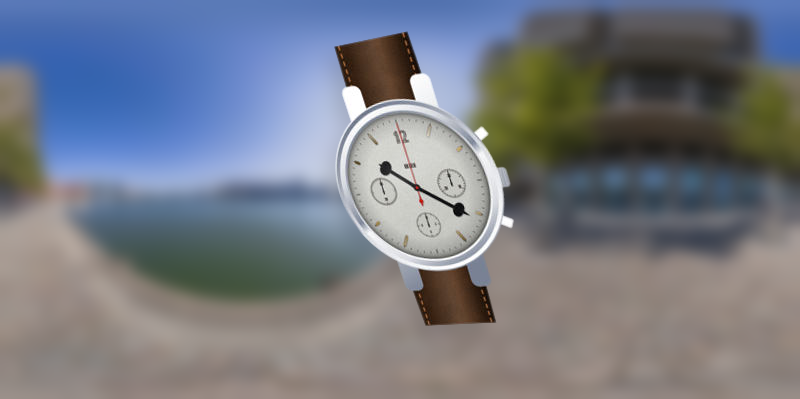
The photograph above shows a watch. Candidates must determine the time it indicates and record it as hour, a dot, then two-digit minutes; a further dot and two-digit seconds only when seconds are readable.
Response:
10.21
